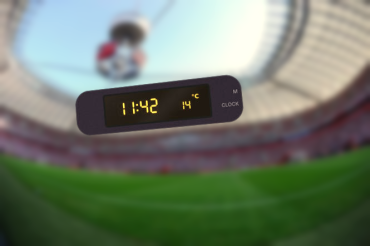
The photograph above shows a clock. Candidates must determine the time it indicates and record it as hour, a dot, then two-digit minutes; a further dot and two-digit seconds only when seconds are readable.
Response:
11.42
